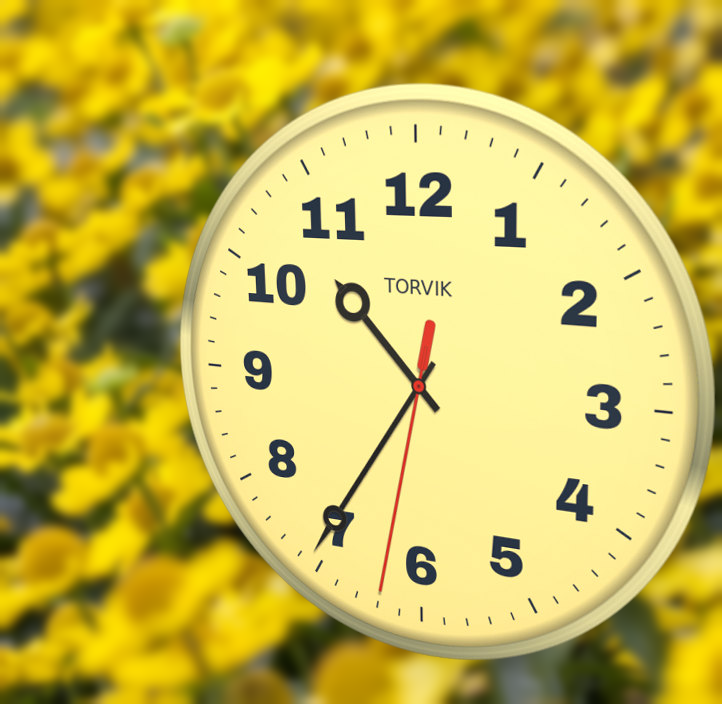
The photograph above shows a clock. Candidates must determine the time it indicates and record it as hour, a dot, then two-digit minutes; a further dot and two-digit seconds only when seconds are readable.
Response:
10.35.32
